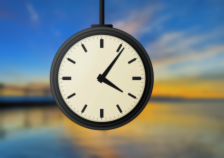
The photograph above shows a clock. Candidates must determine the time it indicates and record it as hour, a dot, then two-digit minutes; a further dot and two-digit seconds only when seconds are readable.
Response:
4.06
